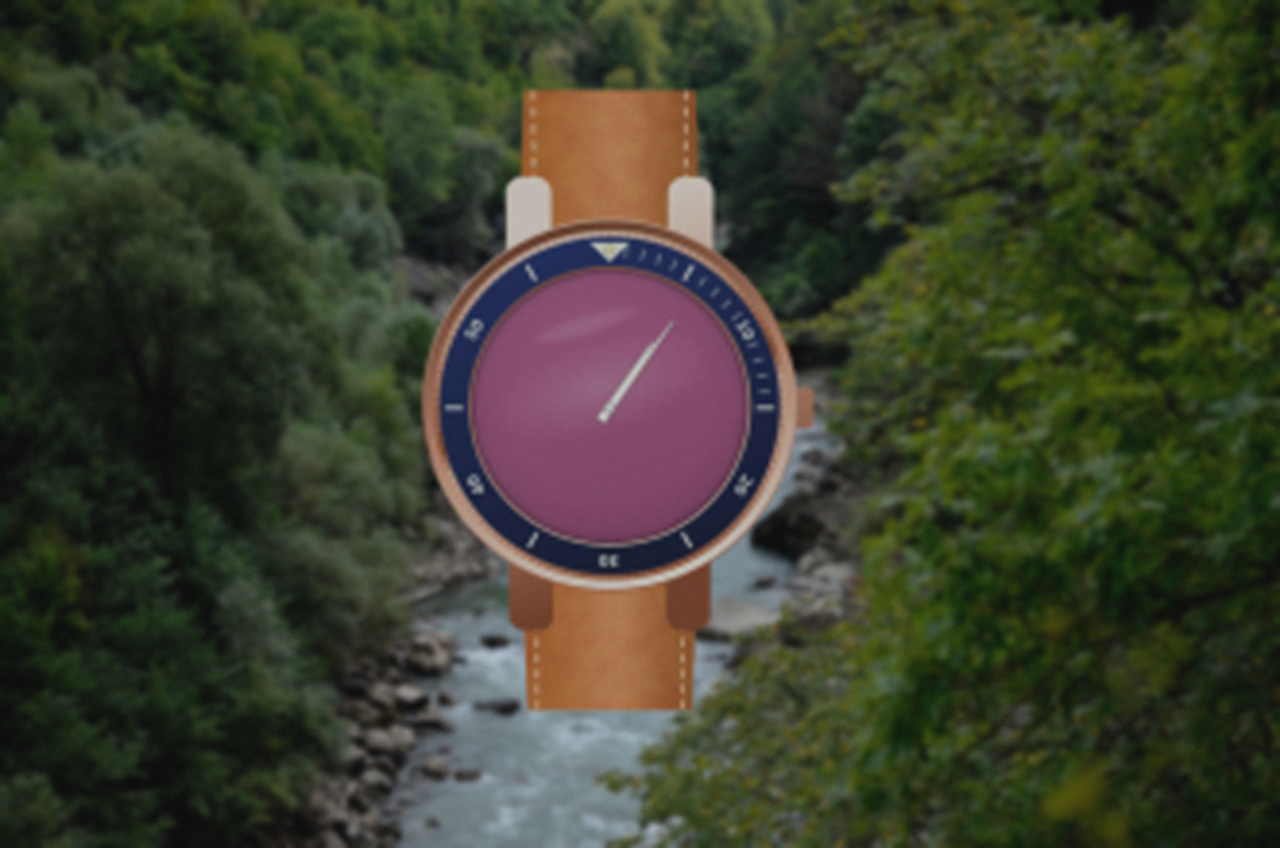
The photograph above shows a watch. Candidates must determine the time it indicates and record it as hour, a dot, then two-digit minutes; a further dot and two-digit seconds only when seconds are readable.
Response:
1.06
